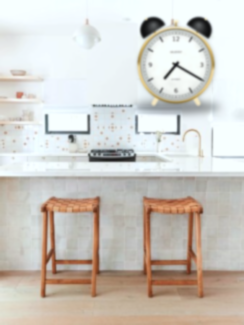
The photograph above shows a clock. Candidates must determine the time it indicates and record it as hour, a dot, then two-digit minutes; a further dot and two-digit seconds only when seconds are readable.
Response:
7.20
